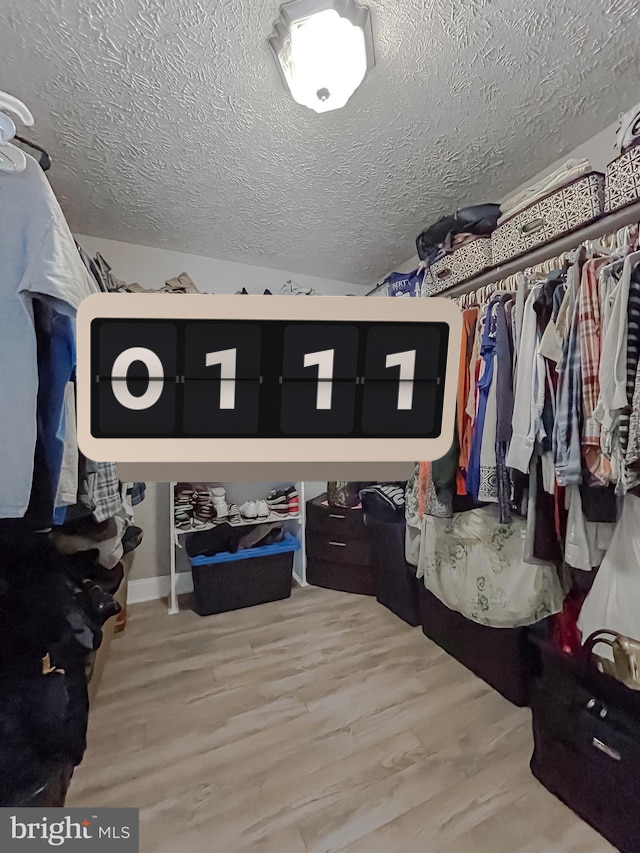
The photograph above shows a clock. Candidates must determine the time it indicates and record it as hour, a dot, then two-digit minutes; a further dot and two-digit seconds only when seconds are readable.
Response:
1.11
